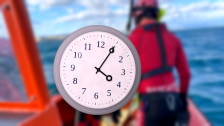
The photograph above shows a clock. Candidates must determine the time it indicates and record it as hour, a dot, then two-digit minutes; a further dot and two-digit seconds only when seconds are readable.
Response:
4.05
